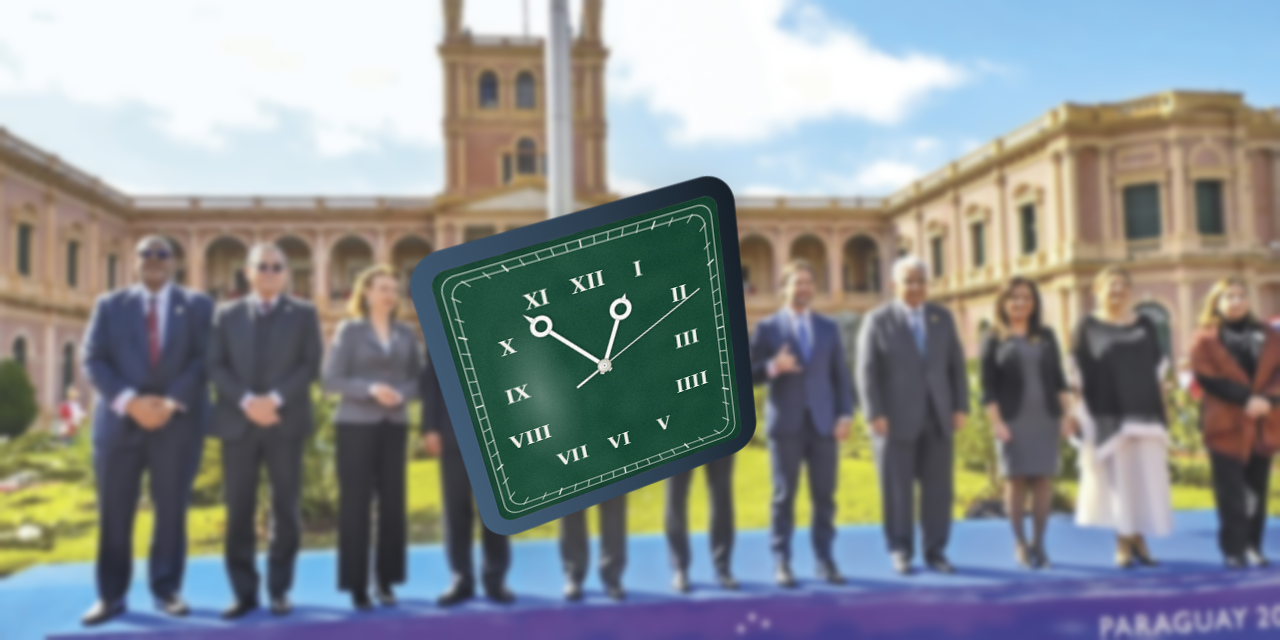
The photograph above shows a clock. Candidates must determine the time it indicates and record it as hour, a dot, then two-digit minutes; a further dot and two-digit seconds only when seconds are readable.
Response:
12.53.11
